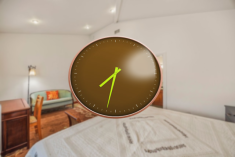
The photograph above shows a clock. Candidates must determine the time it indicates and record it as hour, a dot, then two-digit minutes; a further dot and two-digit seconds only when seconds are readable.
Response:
7.32
